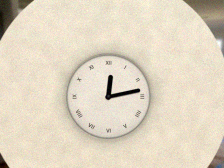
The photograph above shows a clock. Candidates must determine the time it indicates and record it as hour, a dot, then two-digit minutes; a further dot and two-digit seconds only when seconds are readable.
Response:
12.13
